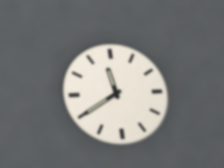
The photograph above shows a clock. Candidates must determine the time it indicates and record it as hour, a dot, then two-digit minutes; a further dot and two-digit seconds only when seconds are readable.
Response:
11.40
